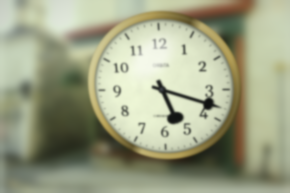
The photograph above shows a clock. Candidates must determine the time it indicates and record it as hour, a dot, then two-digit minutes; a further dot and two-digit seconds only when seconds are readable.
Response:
5.18
